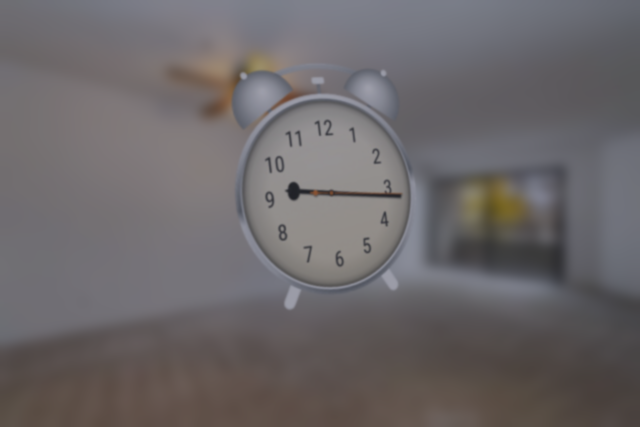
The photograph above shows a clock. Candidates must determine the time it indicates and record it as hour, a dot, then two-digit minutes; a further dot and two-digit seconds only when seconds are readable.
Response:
9.16.16
